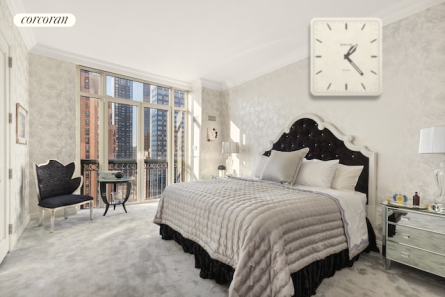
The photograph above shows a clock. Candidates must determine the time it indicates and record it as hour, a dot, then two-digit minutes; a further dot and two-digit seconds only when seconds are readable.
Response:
1.23
